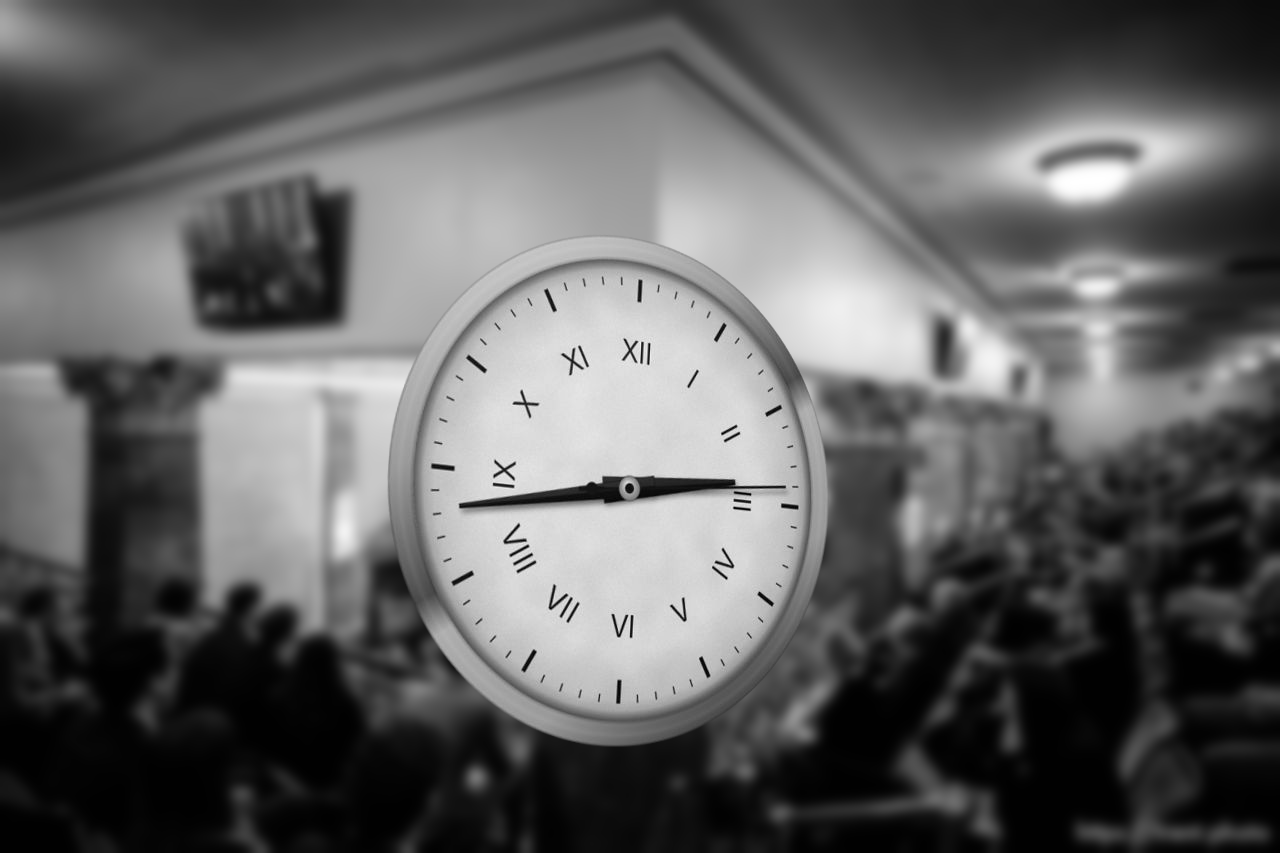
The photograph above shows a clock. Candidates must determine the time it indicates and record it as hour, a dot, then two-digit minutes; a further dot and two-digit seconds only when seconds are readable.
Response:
2.43.14
